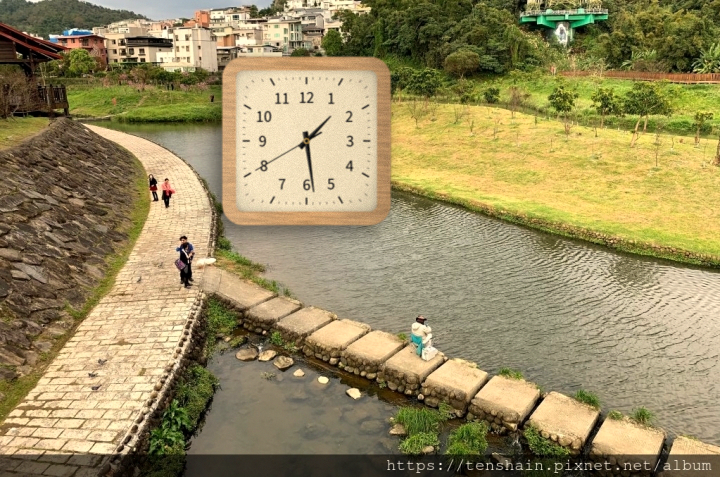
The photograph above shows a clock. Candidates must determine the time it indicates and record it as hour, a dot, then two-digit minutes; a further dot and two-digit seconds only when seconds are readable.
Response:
1.28.40
